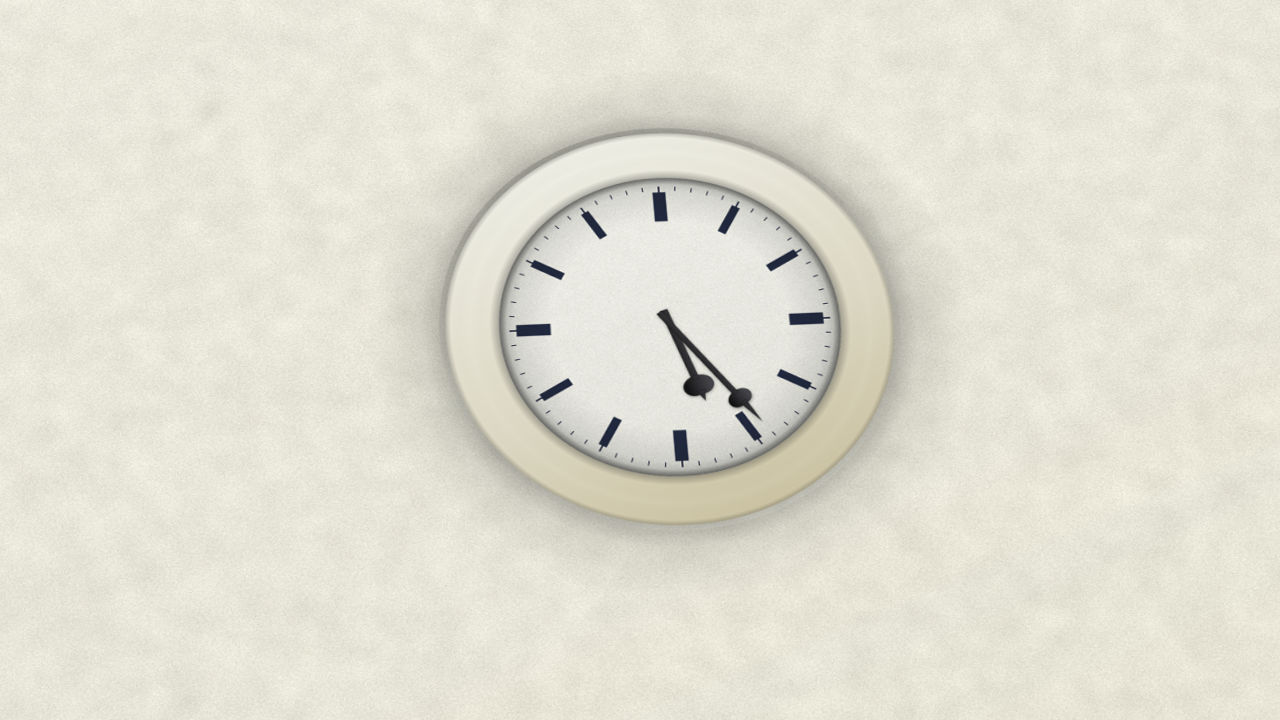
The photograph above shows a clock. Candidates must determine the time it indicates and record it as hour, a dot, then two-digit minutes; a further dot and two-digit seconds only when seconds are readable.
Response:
5.24
